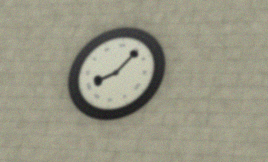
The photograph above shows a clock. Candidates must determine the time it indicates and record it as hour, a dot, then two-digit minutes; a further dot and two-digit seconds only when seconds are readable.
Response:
8.06
